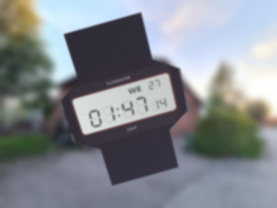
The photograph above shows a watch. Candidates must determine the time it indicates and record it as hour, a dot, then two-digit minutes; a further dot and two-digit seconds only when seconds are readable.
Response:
1.47.14
